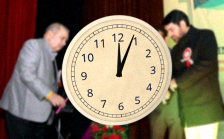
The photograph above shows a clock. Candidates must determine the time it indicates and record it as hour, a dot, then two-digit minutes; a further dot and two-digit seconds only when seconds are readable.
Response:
12.04
